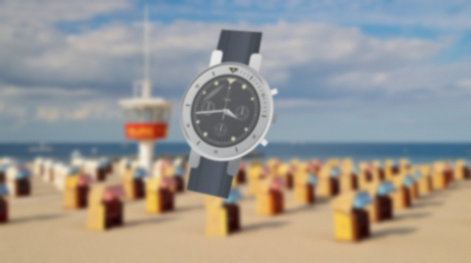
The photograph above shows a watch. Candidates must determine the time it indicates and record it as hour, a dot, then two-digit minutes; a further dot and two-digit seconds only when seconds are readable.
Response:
3.43
